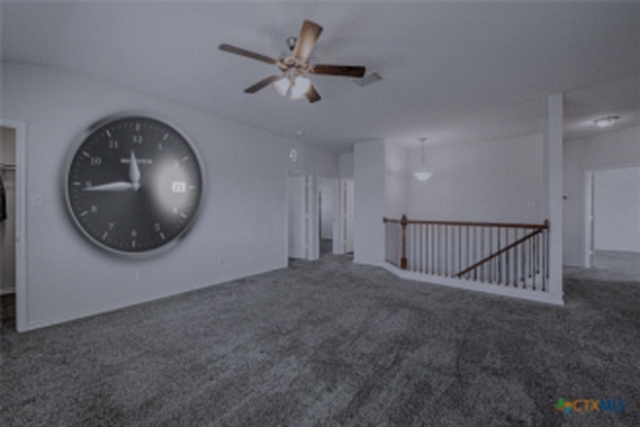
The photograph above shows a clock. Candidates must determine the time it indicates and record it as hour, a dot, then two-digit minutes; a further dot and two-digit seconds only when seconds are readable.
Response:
11.44
